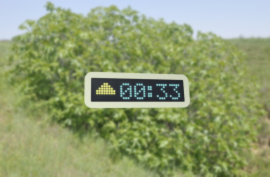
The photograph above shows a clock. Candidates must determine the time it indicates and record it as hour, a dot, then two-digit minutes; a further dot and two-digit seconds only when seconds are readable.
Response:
0.33
